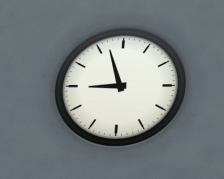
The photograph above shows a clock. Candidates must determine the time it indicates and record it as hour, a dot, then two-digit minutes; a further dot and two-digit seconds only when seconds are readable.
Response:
8.57
